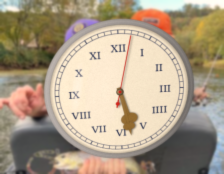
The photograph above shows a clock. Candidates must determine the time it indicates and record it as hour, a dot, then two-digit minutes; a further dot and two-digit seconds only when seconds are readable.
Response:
5.28.02
